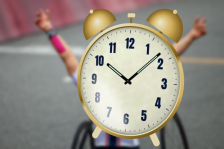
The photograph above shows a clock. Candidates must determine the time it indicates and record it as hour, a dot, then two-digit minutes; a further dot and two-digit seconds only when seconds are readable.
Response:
10.08
